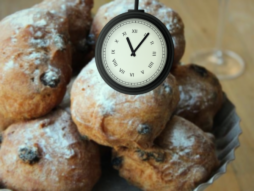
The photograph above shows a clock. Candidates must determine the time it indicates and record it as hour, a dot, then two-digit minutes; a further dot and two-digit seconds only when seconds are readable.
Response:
11.06
